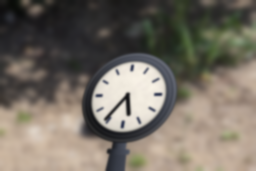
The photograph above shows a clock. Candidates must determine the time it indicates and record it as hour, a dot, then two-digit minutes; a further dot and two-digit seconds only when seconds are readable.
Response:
5.36
